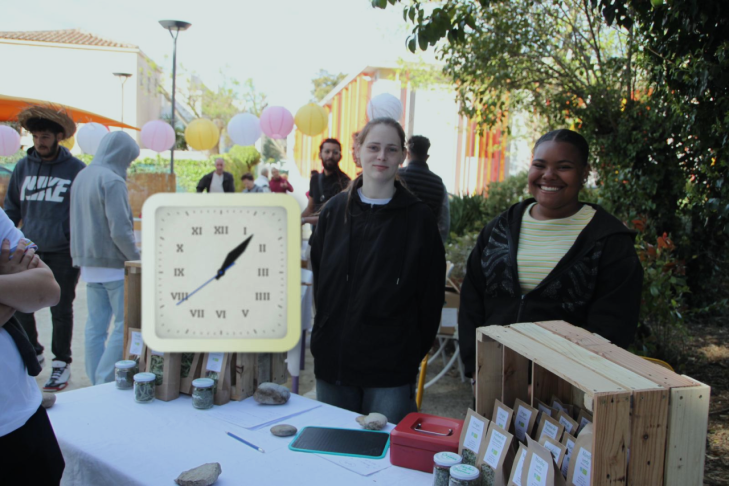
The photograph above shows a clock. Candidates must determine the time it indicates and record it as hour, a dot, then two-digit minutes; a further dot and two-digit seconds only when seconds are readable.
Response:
1.06.39
